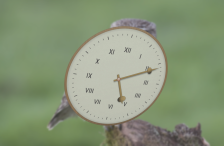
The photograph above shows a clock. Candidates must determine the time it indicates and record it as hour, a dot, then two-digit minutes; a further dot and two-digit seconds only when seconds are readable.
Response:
5.11
